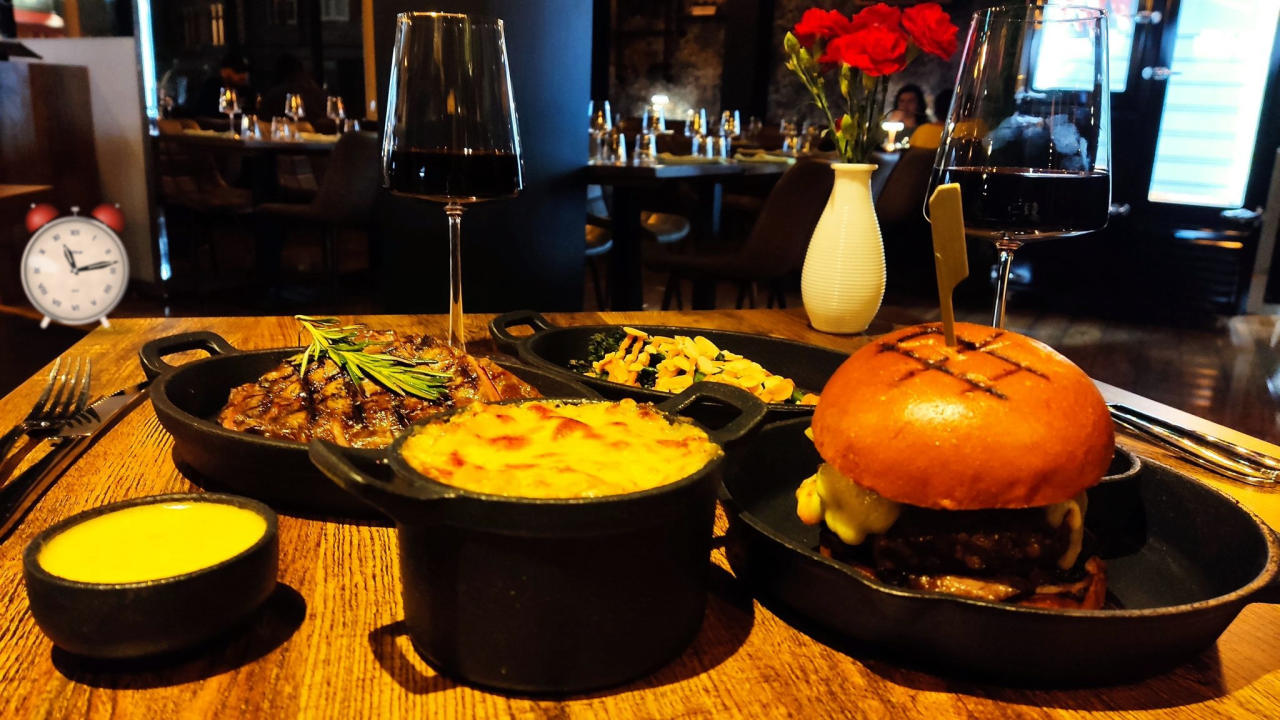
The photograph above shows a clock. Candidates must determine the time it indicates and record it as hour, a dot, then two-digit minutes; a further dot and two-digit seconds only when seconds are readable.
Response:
11.13
